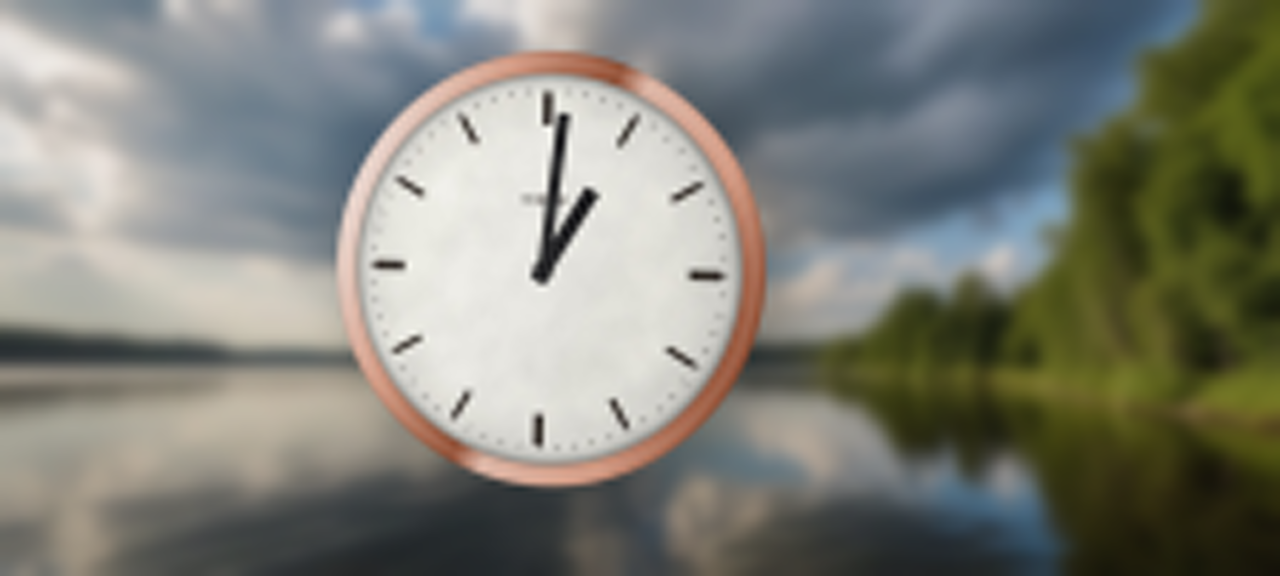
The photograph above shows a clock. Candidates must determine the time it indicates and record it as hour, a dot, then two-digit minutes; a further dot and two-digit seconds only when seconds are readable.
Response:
1.01
